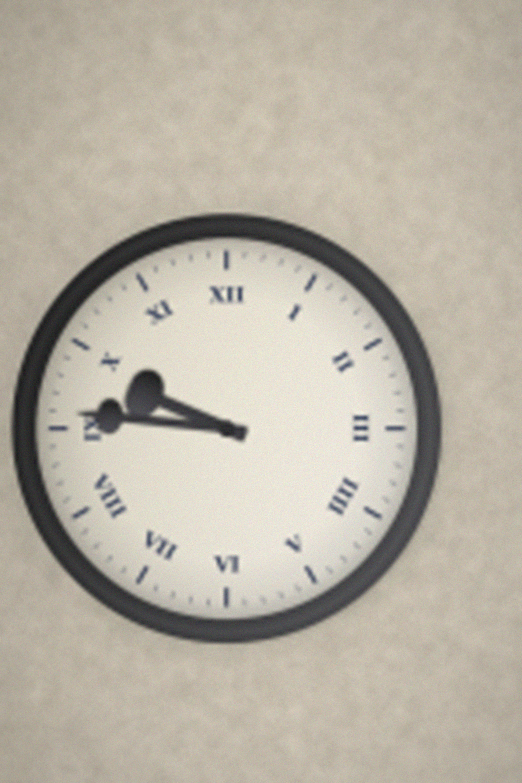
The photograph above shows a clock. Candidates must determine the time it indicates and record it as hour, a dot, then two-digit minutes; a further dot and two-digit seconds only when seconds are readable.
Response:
9.46
